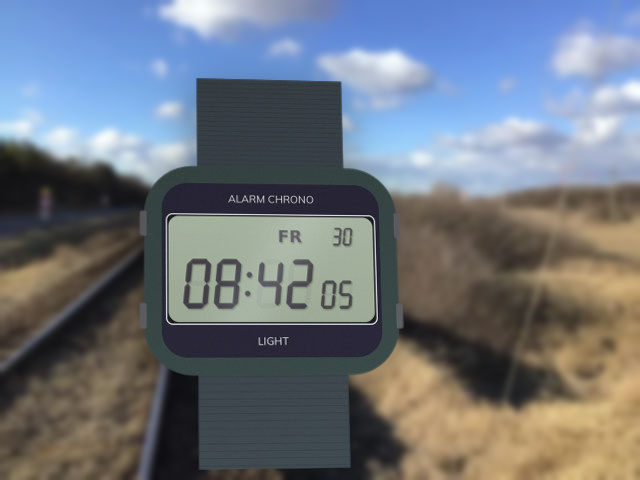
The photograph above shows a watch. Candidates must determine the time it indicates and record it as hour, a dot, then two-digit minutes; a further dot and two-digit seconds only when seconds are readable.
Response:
8.42.05
